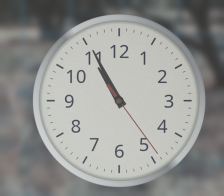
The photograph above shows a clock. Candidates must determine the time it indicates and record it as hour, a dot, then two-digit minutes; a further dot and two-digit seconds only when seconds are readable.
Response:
10.55.24
